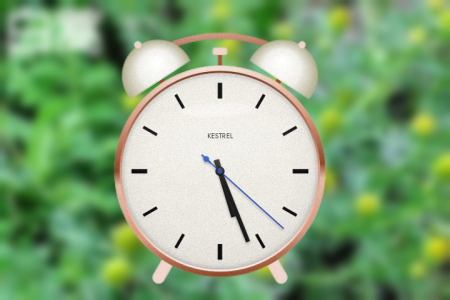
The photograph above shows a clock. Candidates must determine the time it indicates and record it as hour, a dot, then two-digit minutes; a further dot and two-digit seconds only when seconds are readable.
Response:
5.26.22
